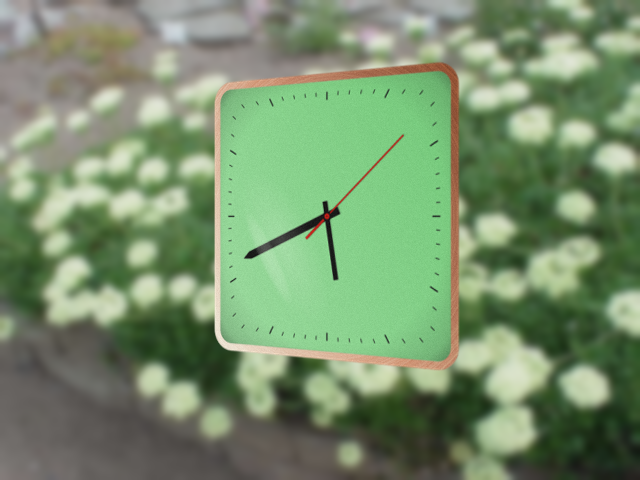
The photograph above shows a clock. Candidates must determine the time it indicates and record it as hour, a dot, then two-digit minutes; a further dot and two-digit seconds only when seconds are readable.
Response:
5.41.08
